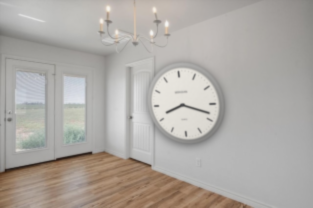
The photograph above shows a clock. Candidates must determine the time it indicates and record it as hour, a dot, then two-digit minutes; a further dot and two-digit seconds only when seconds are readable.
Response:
8.18
